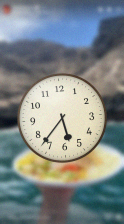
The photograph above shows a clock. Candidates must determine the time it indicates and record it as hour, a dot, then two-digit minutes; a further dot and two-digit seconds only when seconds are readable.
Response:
5.37
